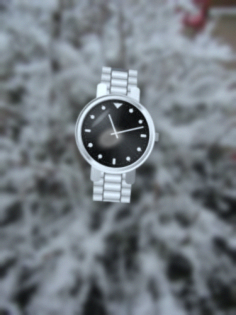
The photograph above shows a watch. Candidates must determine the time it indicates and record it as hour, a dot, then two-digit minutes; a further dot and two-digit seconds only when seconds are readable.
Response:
11.12
